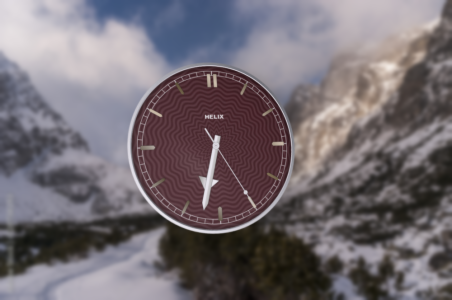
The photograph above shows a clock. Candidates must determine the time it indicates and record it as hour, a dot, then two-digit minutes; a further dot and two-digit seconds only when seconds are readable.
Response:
6.32.25
